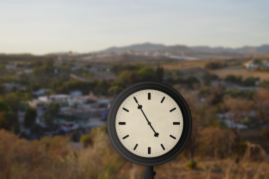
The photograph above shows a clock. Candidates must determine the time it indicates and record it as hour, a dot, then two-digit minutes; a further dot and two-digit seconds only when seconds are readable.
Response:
4.55
